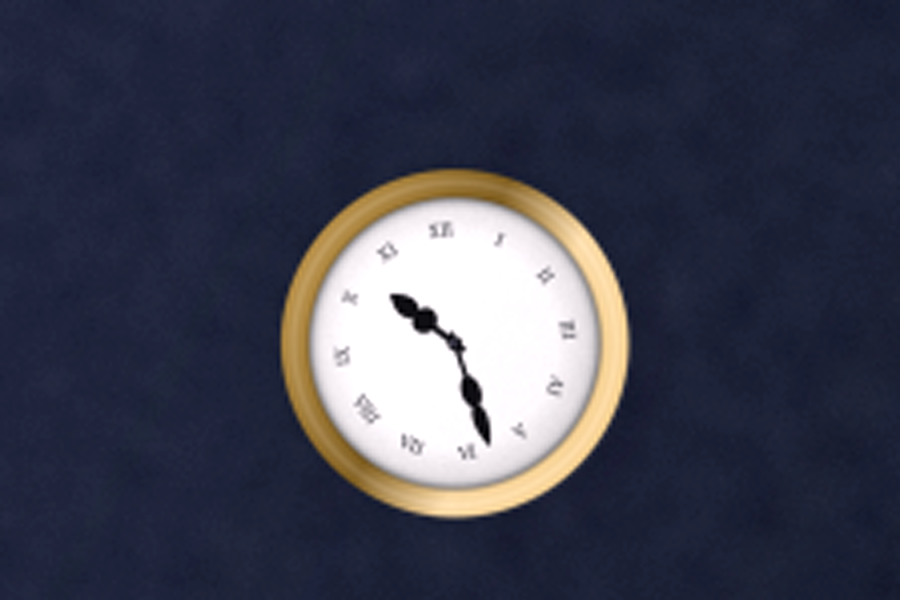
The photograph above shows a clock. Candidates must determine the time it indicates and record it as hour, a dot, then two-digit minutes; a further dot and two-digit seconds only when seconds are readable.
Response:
10.28
